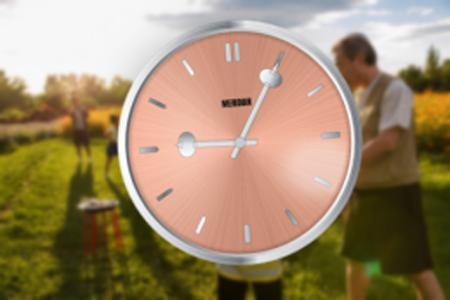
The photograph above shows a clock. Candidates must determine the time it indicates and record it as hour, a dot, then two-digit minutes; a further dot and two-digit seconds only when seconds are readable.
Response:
9.05
